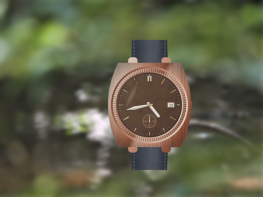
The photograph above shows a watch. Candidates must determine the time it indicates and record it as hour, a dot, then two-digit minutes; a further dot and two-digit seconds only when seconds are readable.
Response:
4.43
